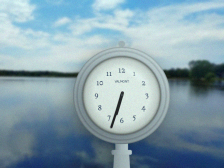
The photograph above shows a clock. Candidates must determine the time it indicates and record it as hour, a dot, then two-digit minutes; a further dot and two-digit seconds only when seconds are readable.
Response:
6.33
